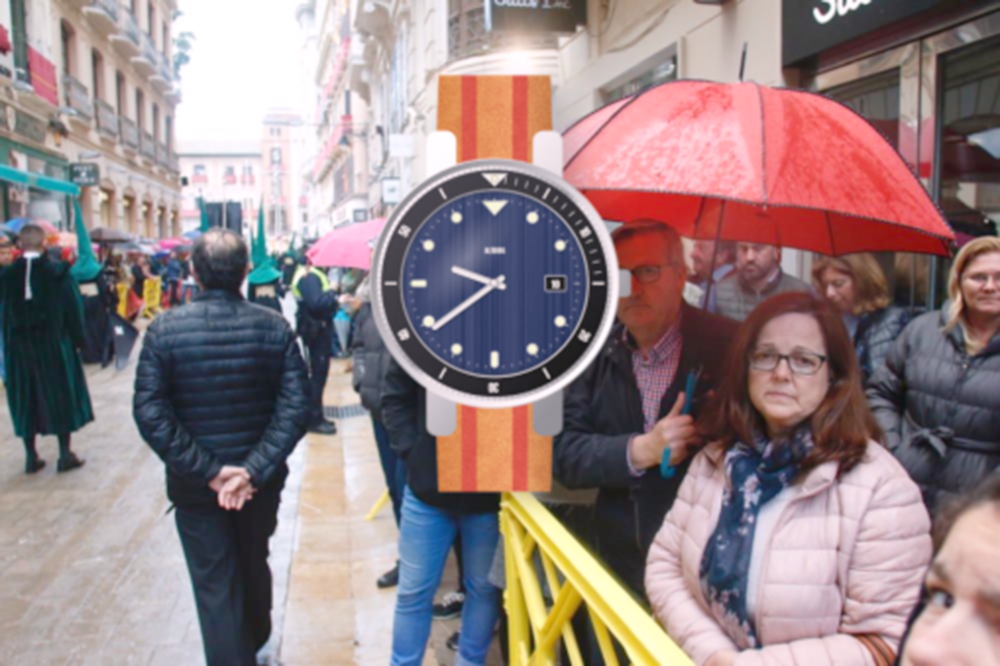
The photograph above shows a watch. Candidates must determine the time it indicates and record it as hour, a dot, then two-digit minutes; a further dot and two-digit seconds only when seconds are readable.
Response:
9.39
